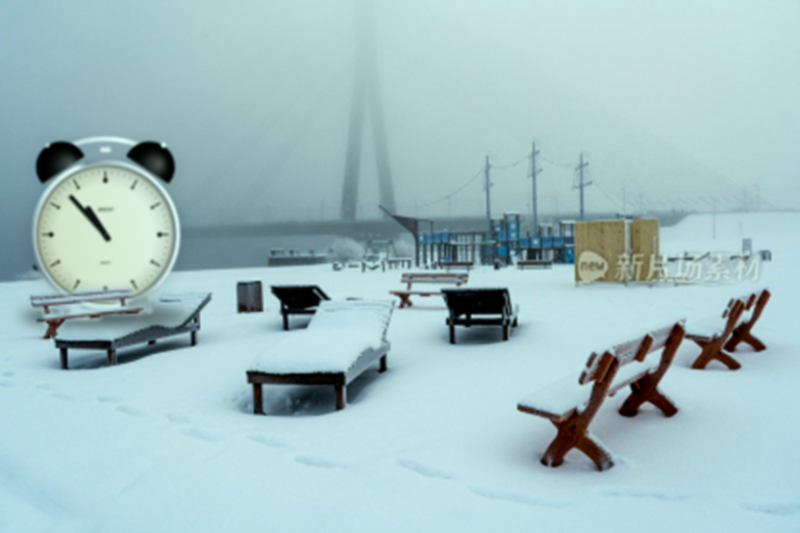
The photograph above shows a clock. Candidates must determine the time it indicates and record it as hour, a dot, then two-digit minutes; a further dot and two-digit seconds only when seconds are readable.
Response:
10.53
